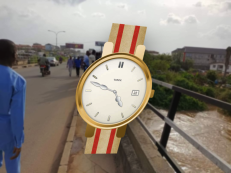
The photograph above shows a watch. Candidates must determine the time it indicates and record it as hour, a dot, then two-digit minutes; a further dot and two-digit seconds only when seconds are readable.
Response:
4.48
